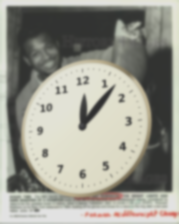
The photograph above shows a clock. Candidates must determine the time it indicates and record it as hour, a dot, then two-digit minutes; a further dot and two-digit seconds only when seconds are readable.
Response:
12.07
